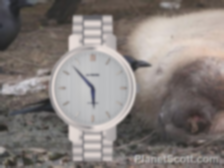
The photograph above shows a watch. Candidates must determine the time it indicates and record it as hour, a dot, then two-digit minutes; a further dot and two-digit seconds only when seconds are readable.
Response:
5.53
